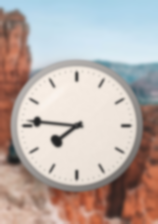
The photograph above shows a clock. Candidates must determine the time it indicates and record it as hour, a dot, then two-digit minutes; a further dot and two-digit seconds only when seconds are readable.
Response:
7.46
